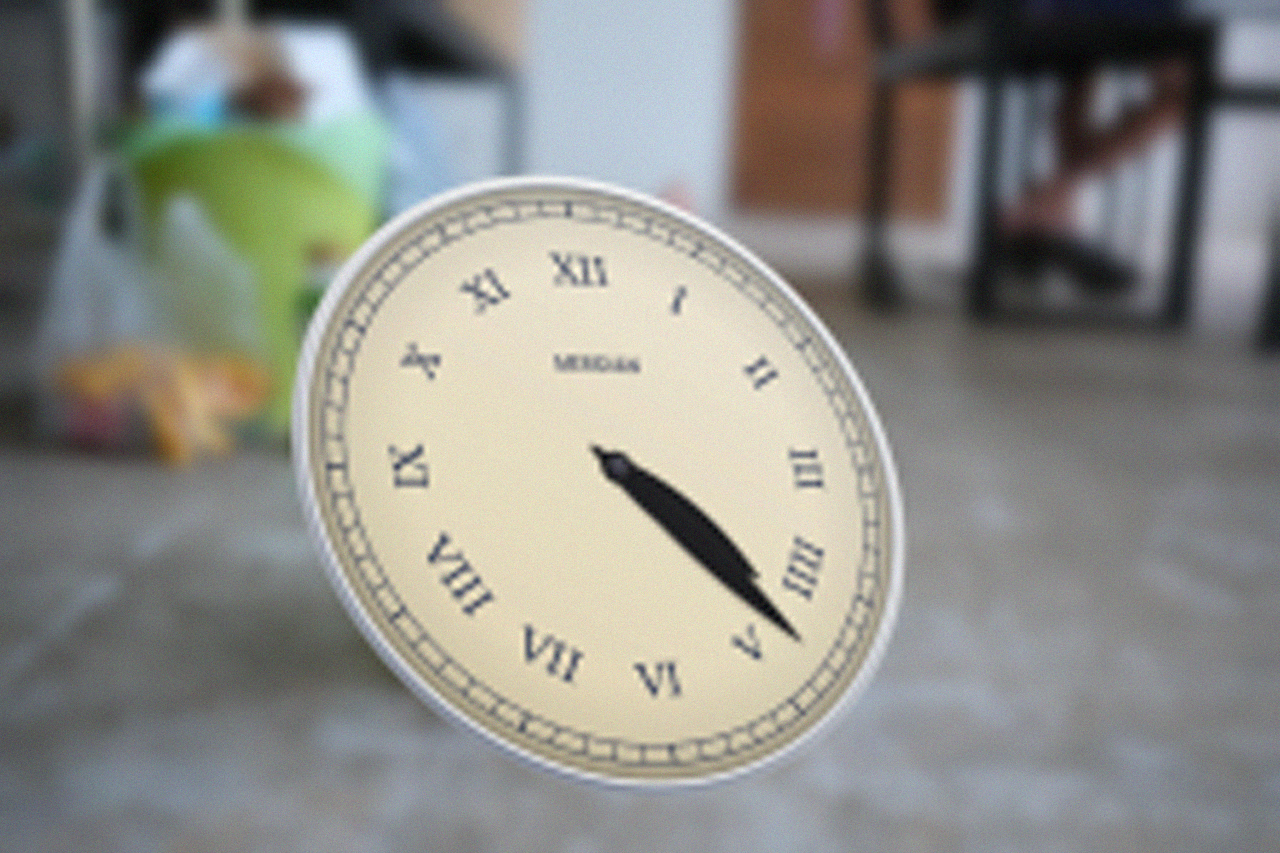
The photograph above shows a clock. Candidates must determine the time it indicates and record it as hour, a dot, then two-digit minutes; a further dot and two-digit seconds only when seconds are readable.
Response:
4.23
